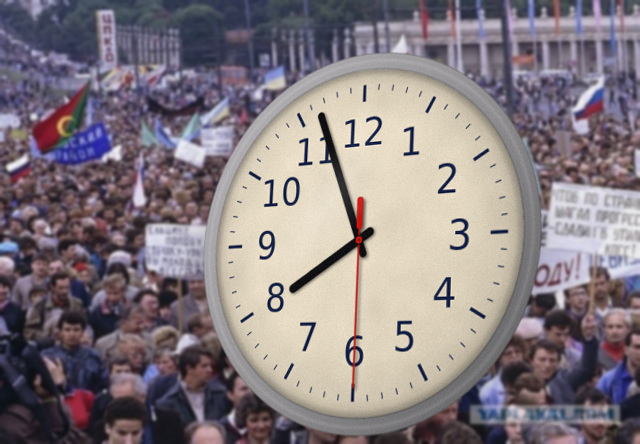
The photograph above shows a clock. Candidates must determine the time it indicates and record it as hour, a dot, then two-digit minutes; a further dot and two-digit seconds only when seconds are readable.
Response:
7.56.30
